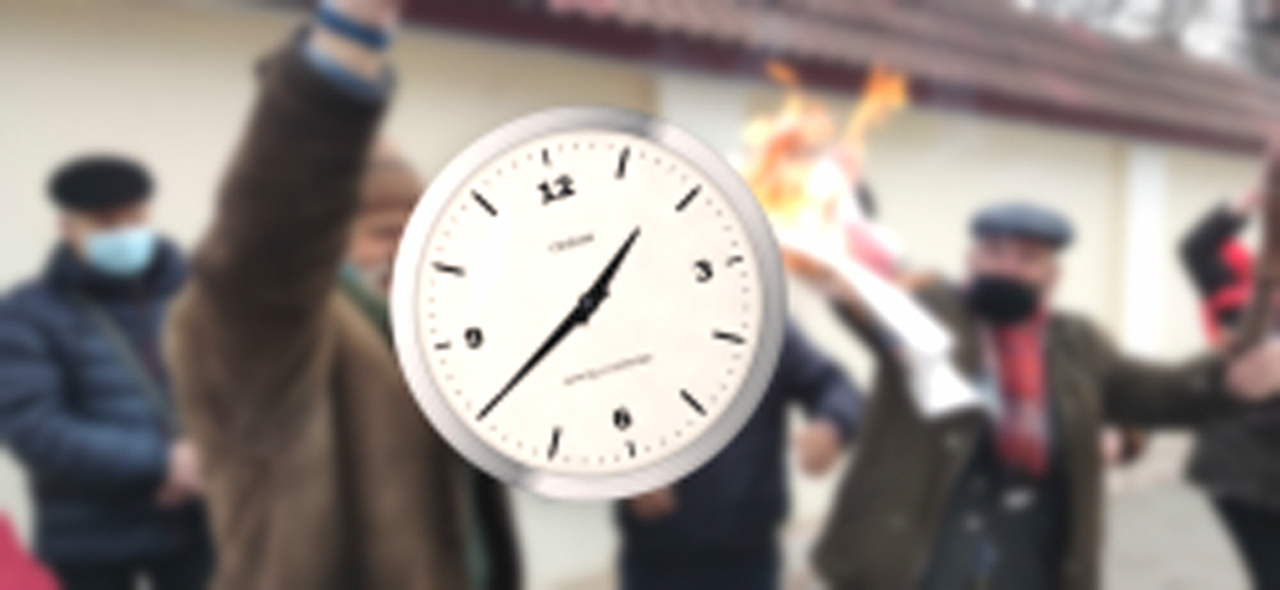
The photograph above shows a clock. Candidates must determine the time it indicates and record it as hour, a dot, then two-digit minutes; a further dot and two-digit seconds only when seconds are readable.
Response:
1.40
